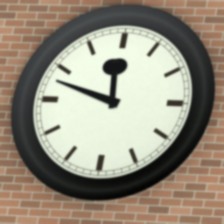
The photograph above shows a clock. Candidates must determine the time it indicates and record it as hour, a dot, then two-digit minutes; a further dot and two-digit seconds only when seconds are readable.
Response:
11.48
